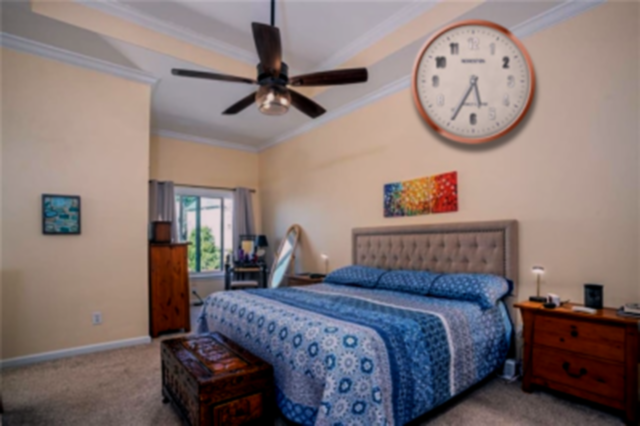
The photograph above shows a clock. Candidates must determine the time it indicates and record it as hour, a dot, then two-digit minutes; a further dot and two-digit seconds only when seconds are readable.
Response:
5.35
